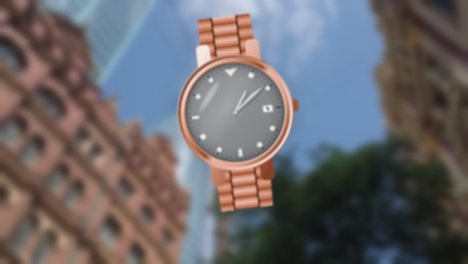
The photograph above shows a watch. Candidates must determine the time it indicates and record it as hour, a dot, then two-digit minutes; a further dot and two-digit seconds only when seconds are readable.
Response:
1.09
